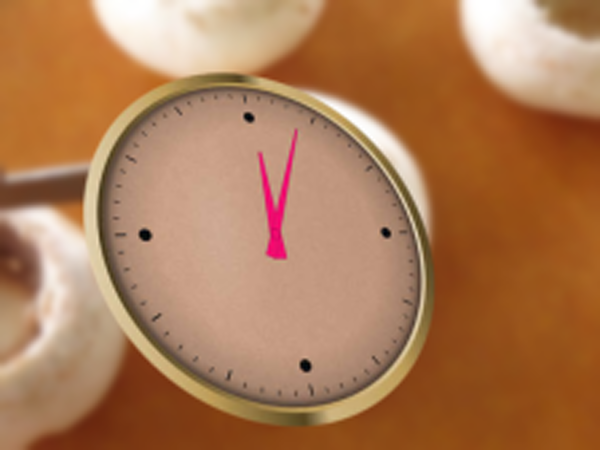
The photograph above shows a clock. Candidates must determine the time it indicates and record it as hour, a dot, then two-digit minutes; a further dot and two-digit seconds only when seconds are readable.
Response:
12.04
